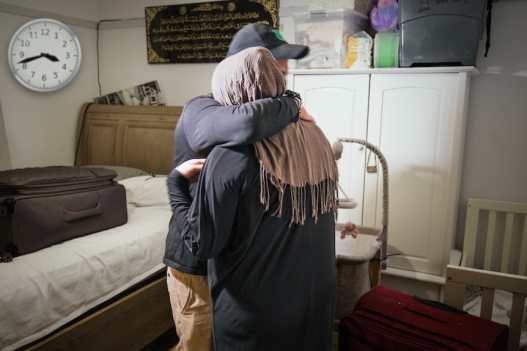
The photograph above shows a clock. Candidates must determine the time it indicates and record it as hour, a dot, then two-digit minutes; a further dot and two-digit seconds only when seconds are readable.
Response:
3.42
